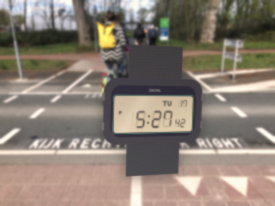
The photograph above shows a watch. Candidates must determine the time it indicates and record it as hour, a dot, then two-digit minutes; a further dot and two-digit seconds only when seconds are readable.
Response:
5.27
